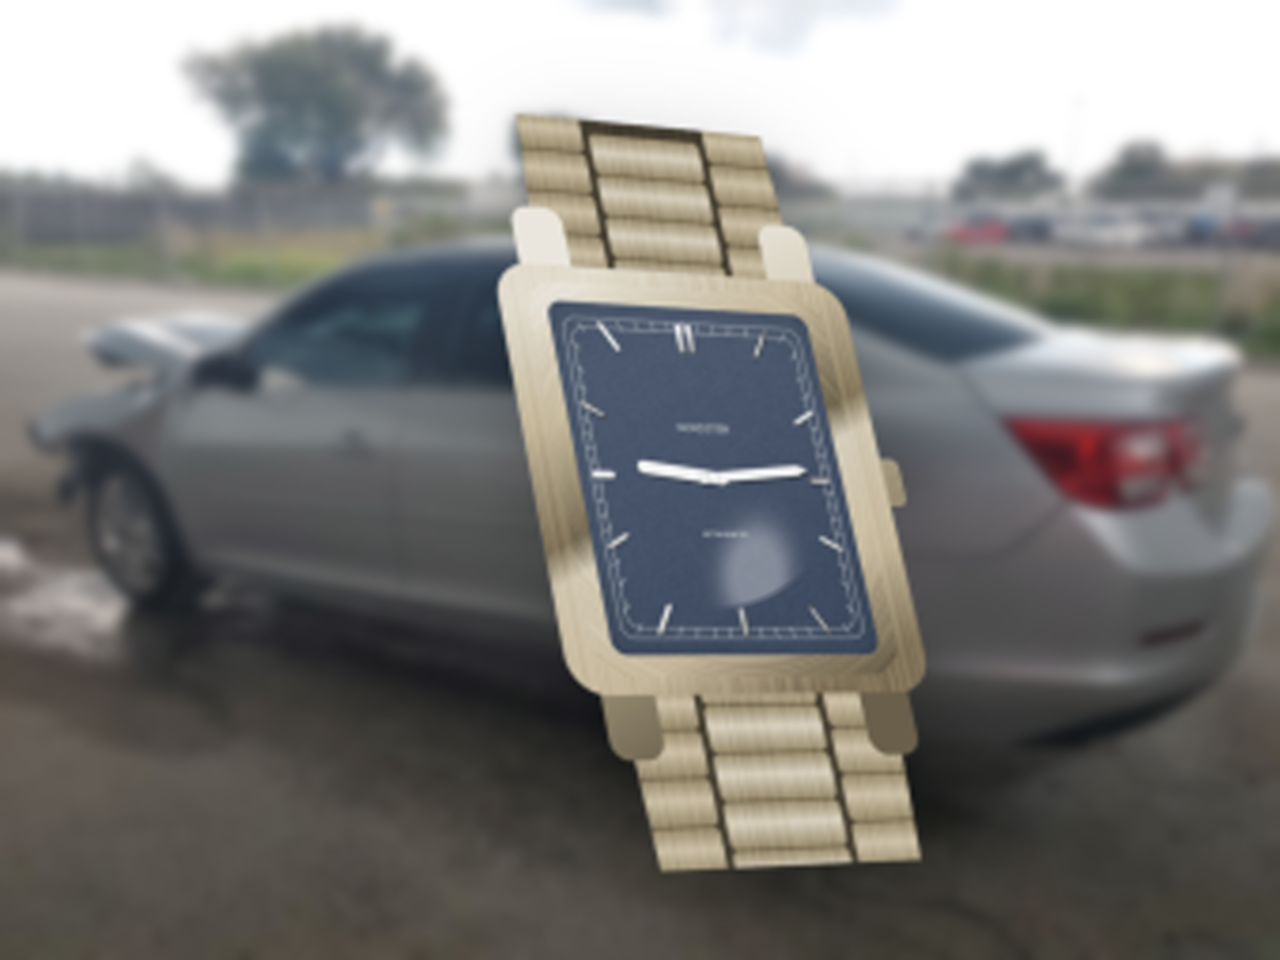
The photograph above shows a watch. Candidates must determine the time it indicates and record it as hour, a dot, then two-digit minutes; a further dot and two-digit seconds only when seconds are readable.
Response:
9.14
